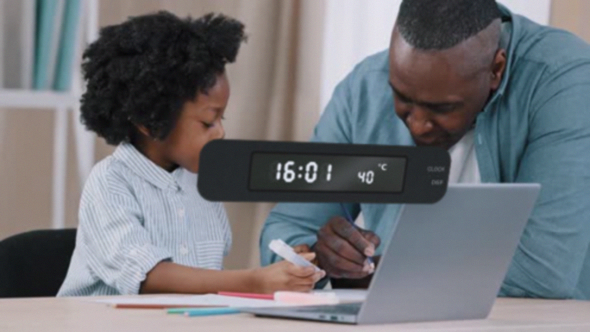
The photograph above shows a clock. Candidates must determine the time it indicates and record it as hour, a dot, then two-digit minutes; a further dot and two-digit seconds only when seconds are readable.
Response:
16.01
